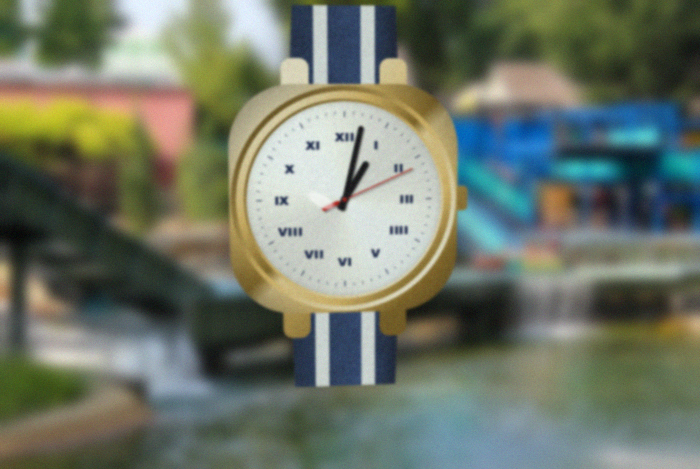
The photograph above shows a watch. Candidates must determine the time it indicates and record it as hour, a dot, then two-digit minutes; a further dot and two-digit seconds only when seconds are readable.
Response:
1.02.11
